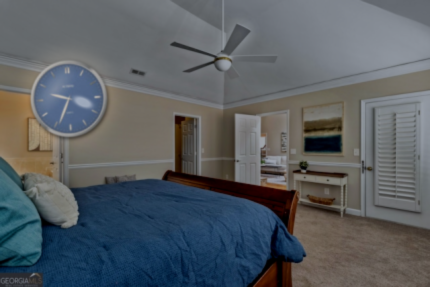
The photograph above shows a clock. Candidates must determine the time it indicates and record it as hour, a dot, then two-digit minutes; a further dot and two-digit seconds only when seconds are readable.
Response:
9.34
